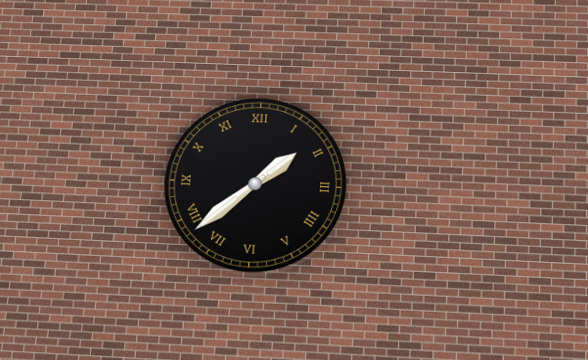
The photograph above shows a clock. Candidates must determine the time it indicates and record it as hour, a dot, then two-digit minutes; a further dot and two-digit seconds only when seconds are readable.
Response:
1.38
